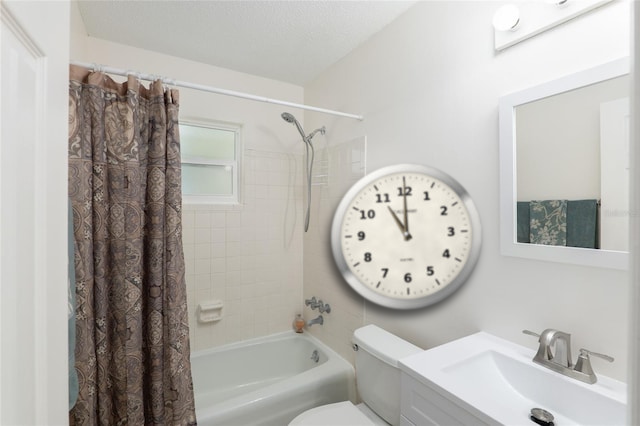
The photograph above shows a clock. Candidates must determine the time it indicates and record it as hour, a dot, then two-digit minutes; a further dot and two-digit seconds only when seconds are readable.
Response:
11.00
